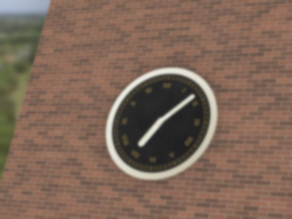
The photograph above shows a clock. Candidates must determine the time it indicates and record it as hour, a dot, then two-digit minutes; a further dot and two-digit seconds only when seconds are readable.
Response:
7.08
